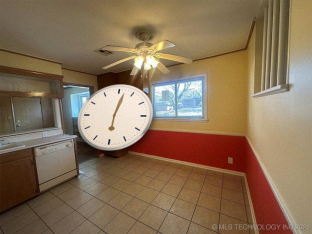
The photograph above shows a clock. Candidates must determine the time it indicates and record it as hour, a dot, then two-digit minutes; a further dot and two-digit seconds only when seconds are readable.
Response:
6.02
